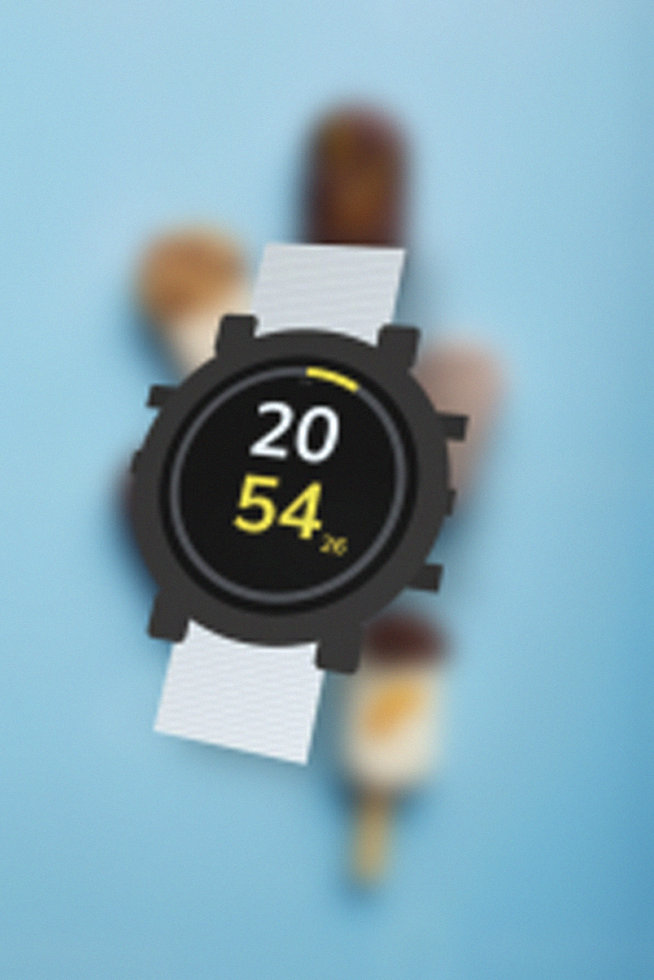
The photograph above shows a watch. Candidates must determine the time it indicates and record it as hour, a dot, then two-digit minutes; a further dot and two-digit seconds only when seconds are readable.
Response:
20.54
